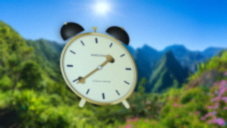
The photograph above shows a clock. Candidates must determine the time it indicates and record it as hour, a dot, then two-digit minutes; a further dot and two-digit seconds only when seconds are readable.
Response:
1.39
